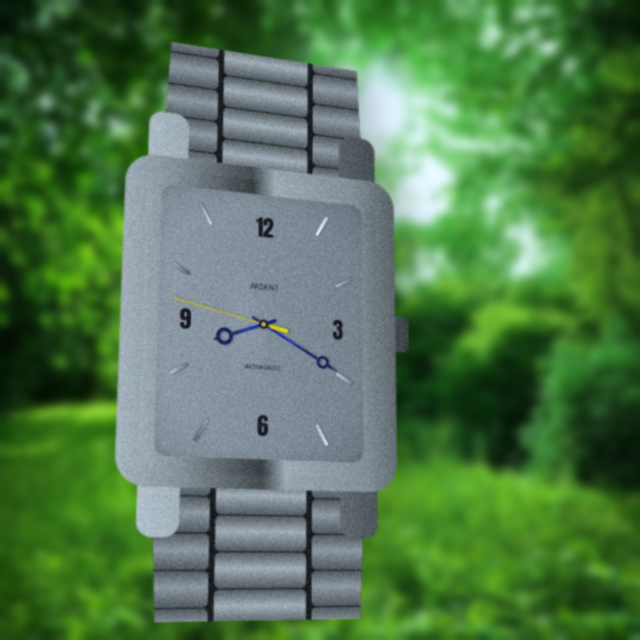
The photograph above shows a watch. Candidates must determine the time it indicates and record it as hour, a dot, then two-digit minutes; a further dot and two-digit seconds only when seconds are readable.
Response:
8.19.47
